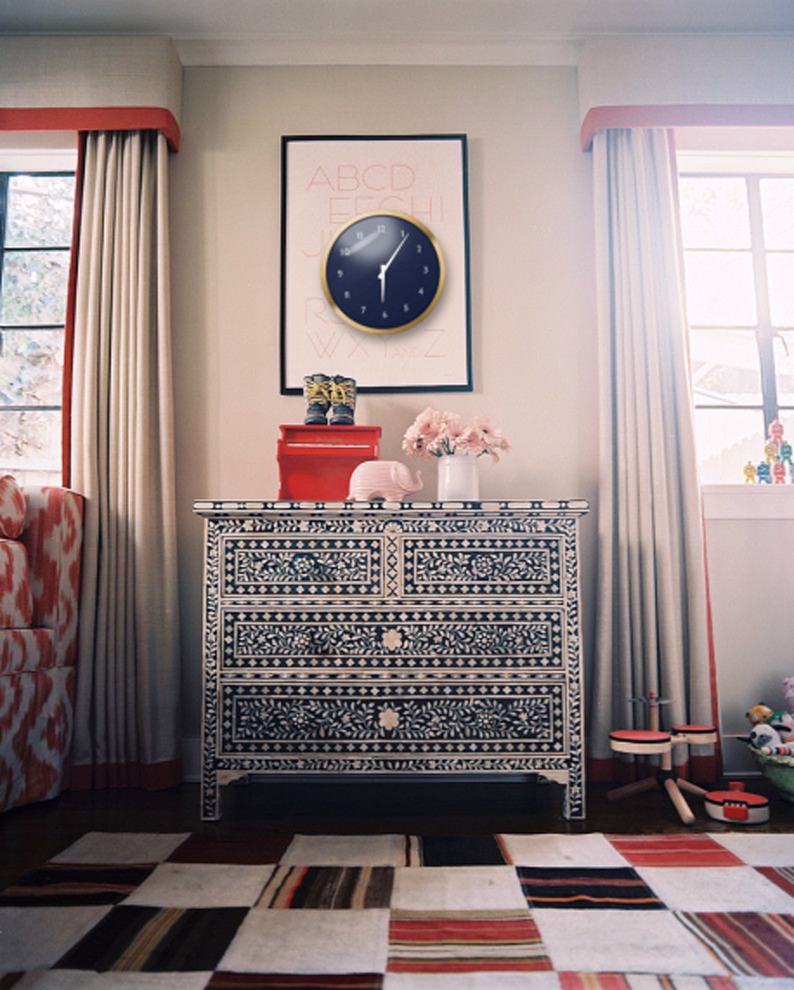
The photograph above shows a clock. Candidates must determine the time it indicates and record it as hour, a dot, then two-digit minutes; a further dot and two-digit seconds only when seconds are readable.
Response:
6.06
